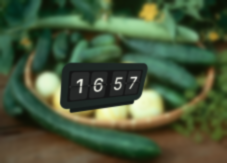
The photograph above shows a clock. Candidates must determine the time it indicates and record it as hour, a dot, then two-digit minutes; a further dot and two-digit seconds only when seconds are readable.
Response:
16.57
